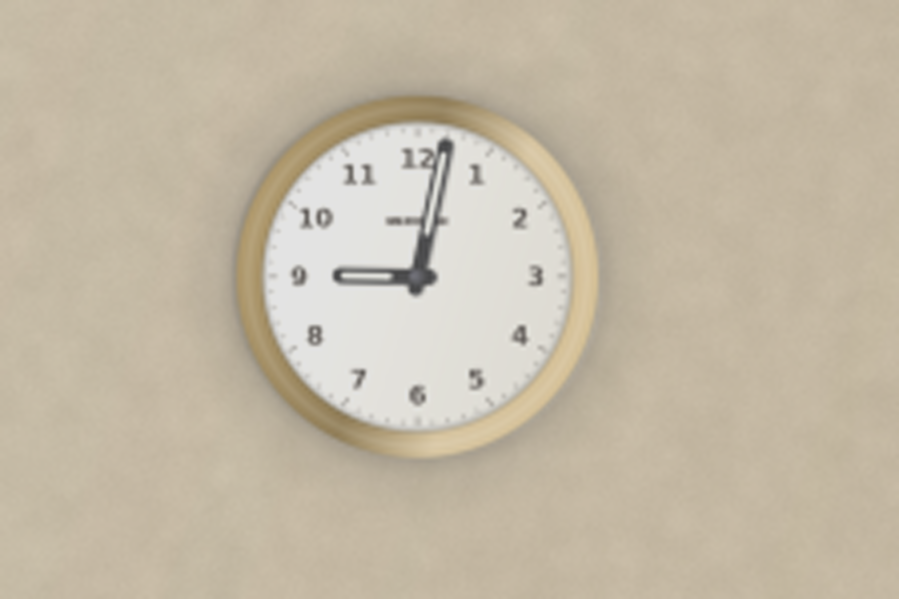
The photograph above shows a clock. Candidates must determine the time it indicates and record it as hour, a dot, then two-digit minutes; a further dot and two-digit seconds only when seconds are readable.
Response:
9.02
